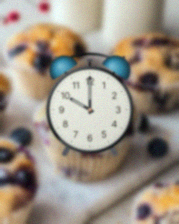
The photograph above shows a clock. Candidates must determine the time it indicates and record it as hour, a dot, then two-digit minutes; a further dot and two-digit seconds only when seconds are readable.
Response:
10.00
